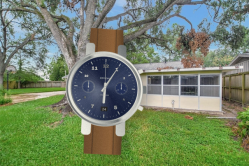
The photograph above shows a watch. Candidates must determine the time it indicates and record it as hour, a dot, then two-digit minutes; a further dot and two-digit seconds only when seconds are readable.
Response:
6.05
